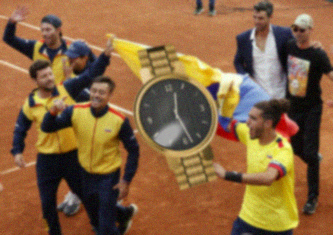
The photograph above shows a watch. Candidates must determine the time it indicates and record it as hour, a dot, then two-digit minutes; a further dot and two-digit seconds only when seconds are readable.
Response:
12.28
